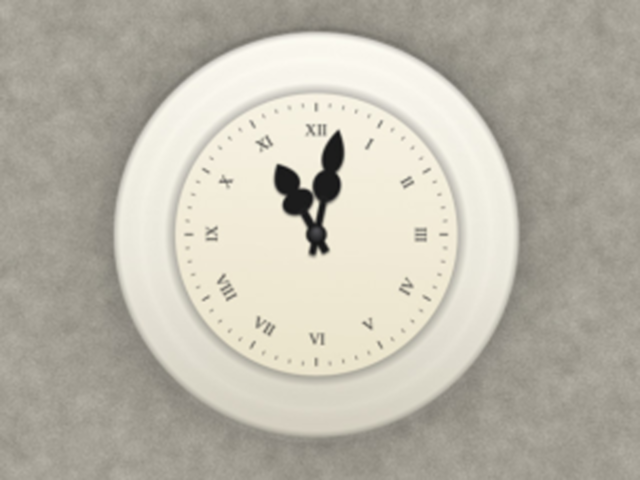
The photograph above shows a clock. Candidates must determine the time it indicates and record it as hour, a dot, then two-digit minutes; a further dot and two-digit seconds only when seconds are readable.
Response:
11.02
